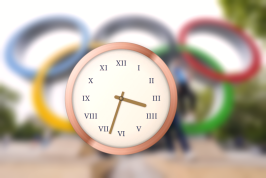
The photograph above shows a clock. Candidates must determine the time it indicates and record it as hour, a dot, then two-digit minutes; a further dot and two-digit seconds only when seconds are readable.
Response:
3.33
